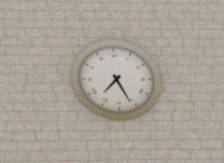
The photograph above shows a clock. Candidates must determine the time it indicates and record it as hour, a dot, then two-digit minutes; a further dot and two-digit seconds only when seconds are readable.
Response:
7.26
